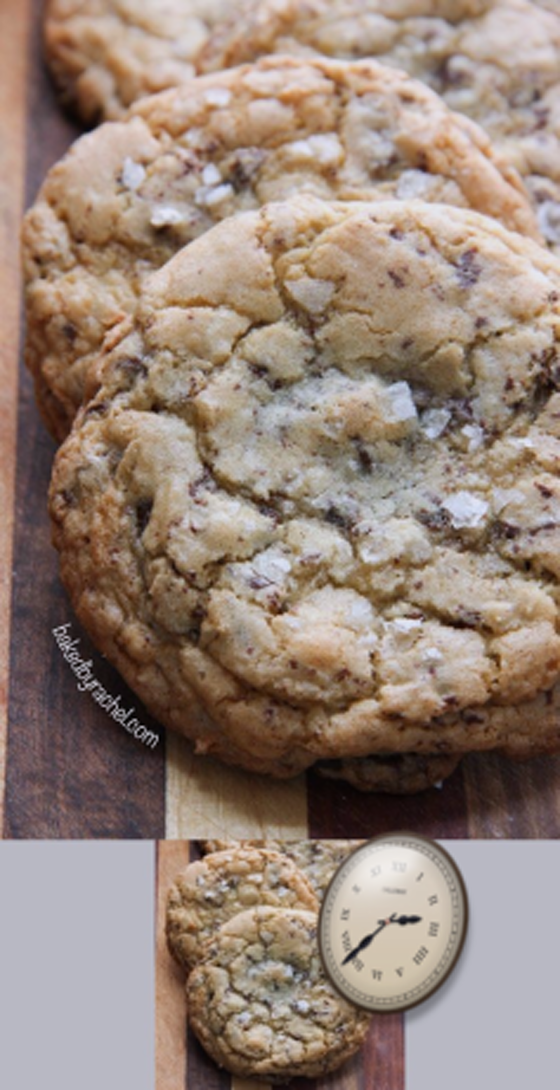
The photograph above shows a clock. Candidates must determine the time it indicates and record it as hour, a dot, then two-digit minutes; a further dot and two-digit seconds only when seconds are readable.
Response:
2.37
